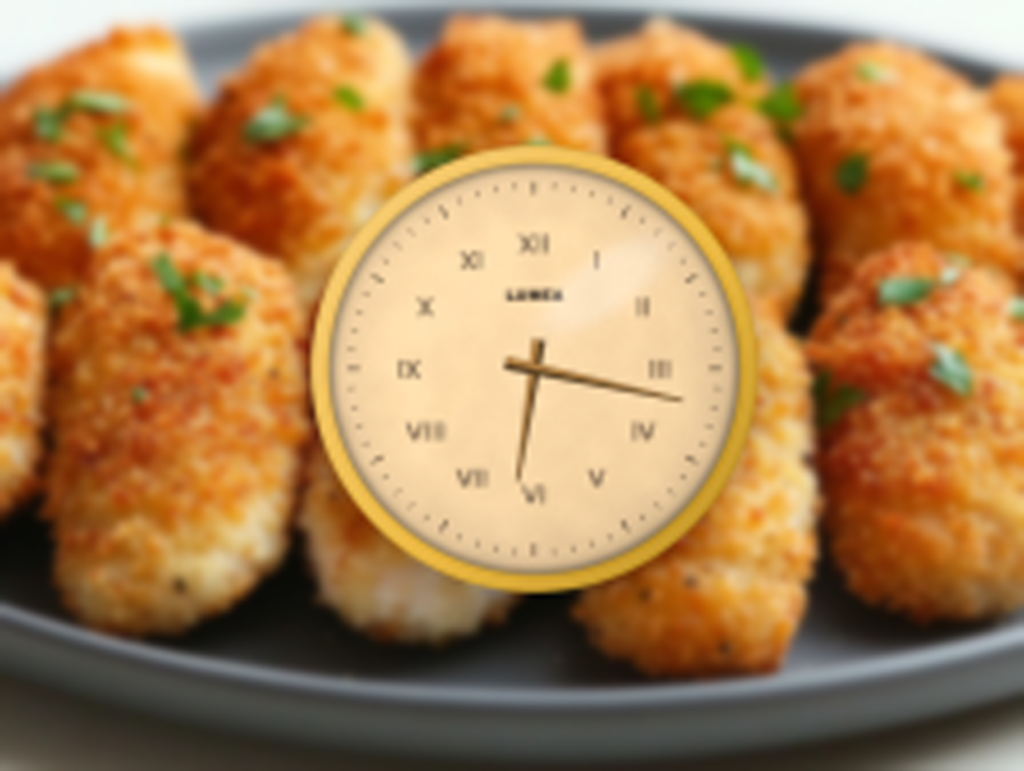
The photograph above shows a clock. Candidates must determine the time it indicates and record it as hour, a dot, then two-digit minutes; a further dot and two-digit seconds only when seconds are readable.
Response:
6.17
